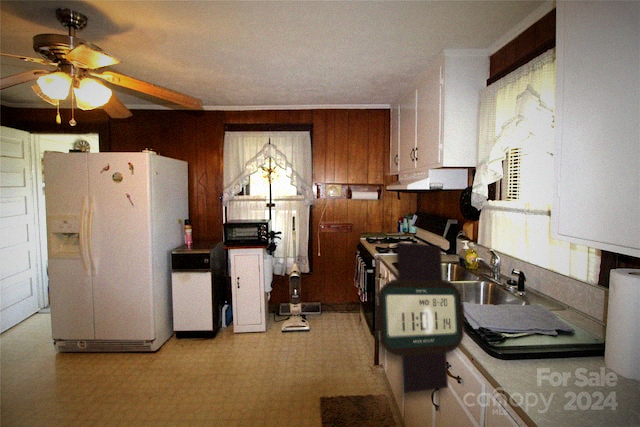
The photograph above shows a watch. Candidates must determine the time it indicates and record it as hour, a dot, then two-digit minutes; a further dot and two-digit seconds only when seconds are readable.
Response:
11.01.14
